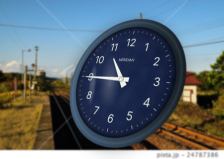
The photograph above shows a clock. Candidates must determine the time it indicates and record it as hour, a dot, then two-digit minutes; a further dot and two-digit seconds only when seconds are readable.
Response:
10.45
